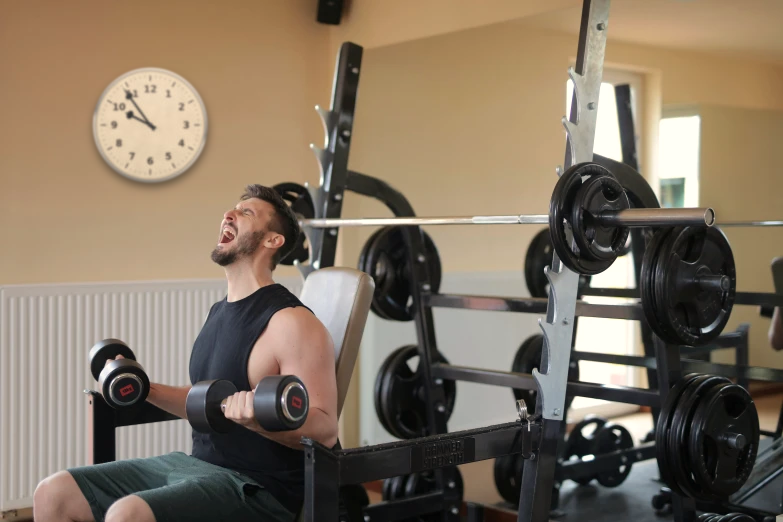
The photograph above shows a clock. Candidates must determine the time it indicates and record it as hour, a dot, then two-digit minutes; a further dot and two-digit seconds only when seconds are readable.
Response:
9.54
